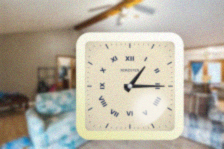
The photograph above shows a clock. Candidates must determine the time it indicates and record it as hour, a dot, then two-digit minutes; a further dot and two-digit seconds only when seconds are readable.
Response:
1.15
